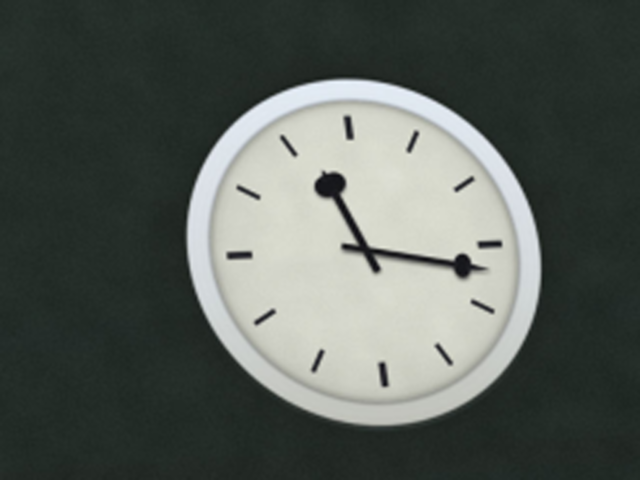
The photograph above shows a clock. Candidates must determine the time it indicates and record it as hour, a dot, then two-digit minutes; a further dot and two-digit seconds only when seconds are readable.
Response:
11.17
